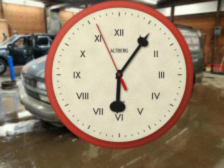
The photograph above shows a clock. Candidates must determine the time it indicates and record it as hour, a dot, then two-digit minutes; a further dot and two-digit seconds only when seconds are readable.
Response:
6.05.56
